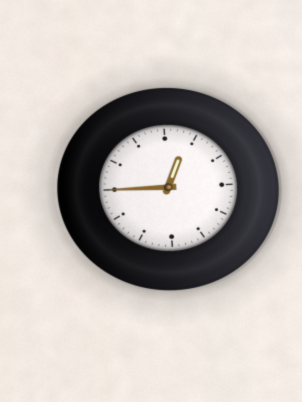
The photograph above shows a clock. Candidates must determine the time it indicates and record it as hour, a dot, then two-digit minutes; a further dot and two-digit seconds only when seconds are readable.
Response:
12.45
